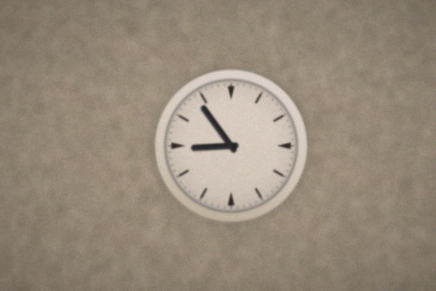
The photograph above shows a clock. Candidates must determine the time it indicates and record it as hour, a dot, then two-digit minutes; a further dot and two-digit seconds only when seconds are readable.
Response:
8.54
